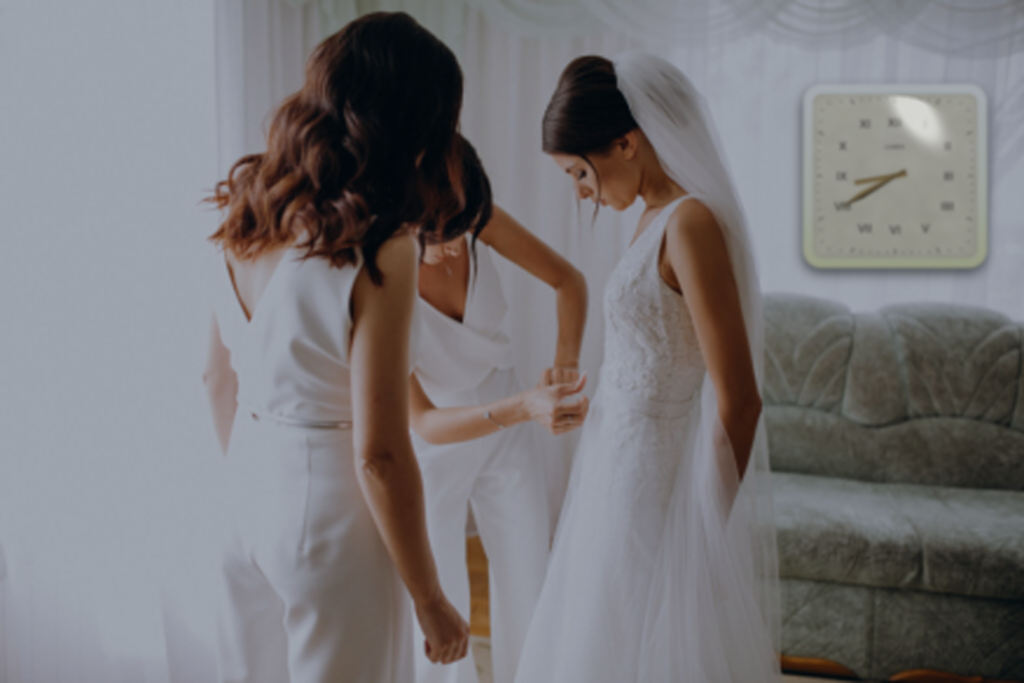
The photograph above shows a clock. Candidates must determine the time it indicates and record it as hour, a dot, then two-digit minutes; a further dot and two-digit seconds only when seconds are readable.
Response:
8.40
